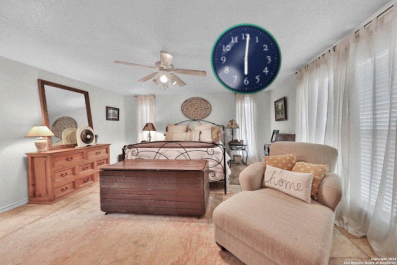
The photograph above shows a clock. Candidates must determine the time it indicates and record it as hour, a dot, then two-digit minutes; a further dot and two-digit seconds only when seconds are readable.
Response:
6.01
